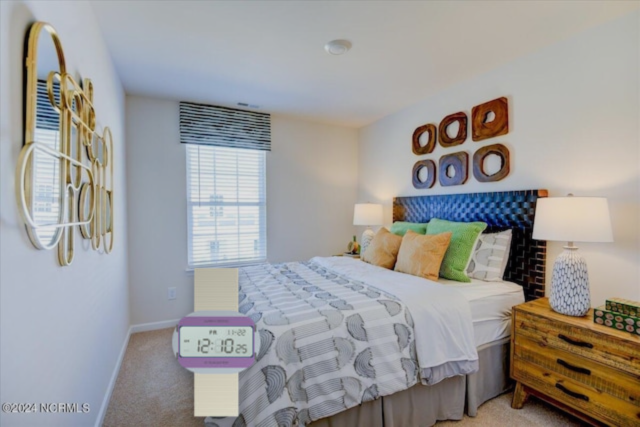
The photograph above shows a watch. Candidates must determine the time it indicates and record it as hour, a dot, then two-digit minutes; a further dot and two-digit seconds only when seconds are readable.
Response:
12.10
